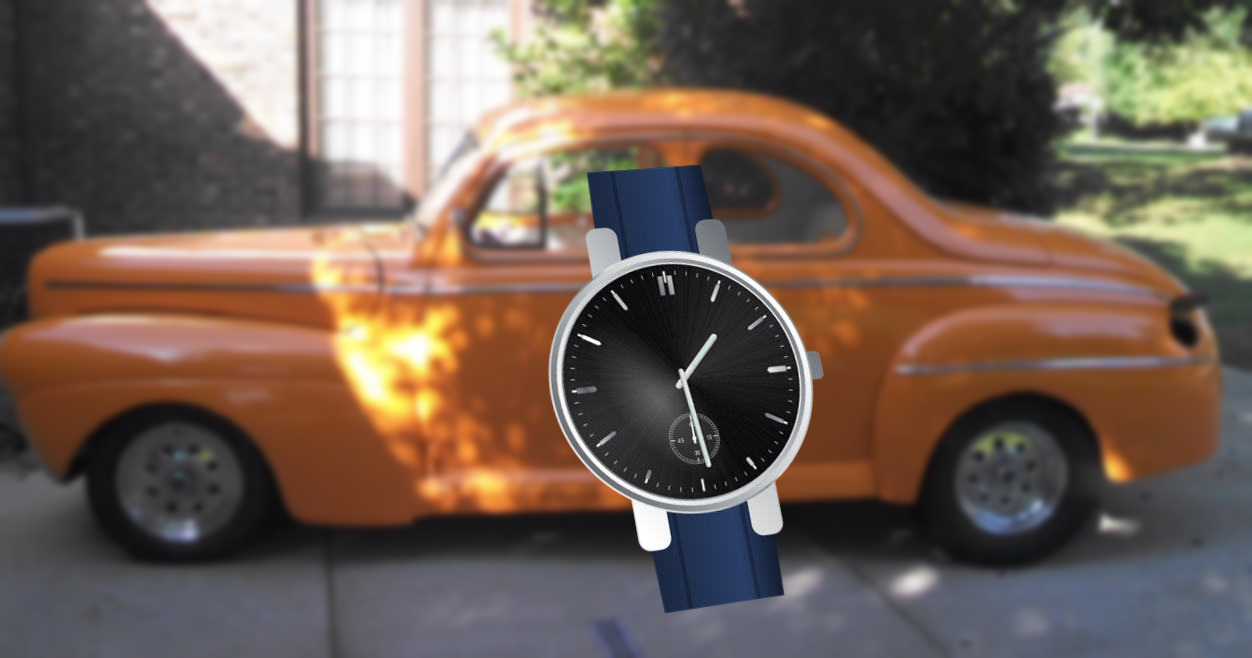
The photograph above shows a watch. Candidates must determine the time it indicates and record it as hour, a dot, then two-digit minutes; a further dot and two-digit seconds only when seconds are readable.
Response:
1.29
